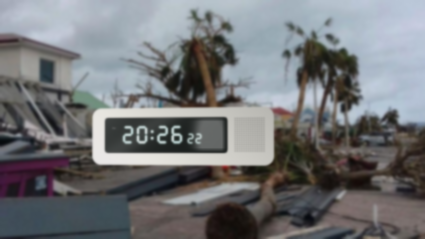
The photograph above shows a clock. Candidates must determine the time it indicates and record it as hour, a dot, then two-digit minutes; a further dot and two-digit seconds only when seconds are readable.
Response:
20.26
